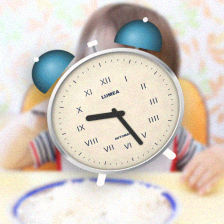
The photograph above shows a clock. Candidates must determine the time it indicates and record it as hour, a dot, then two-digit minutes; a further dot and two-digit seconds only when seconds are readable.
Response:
9.27
